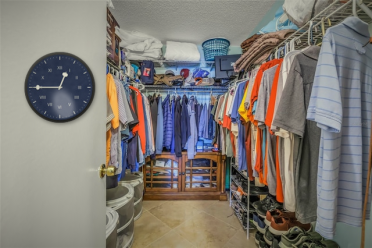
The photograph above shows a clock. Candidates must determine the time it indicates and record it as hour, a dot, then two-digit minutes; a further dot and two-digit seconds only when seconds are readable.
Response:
12.45
